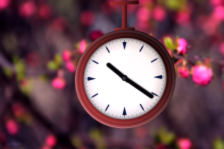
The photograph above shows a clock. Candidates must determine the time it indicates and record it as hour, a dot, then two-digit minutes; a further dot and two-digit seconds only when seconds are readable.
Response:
10.21
